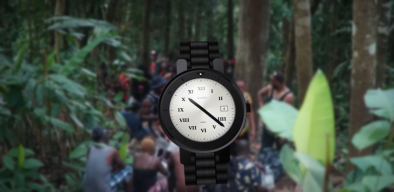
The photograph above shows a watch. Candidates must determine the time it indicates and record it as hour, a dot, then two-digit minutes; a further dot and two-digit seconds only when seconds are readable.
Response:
10.22
